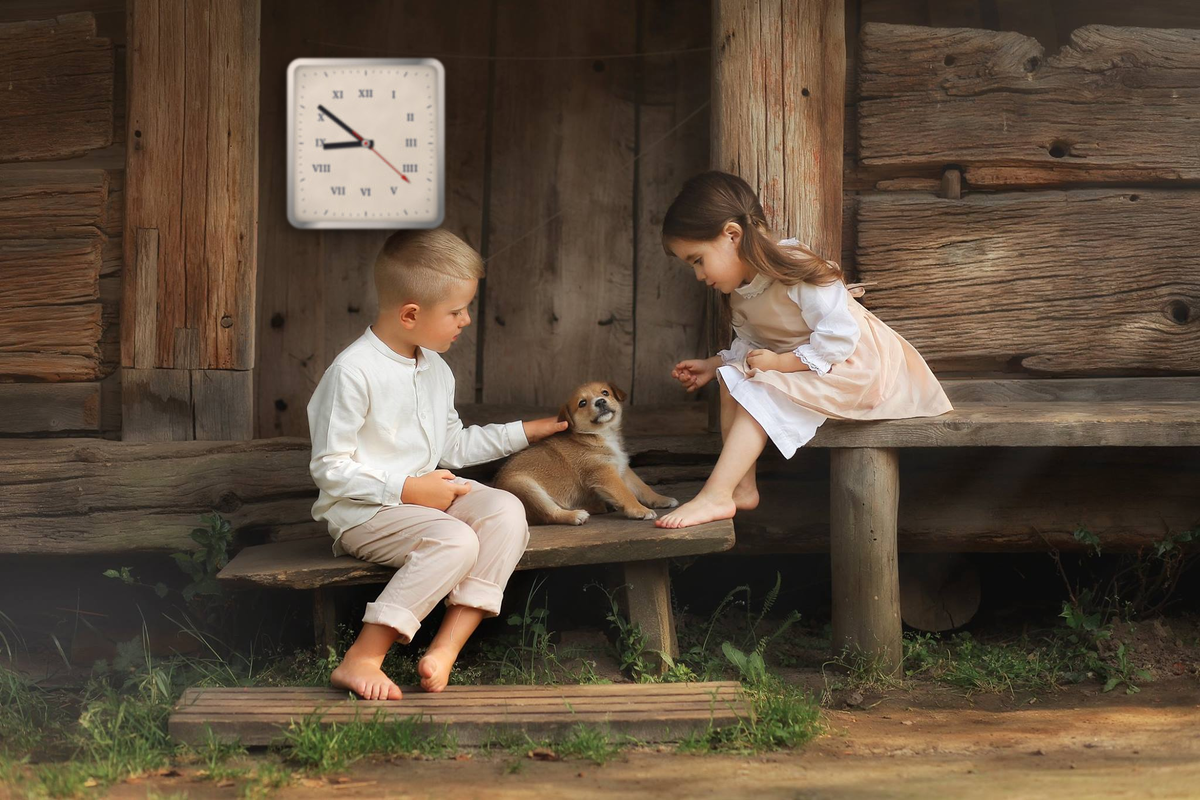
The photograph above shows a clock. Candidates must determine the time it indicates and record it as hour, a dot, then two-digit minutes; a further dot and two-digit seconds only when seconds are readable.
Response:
8.51.22
